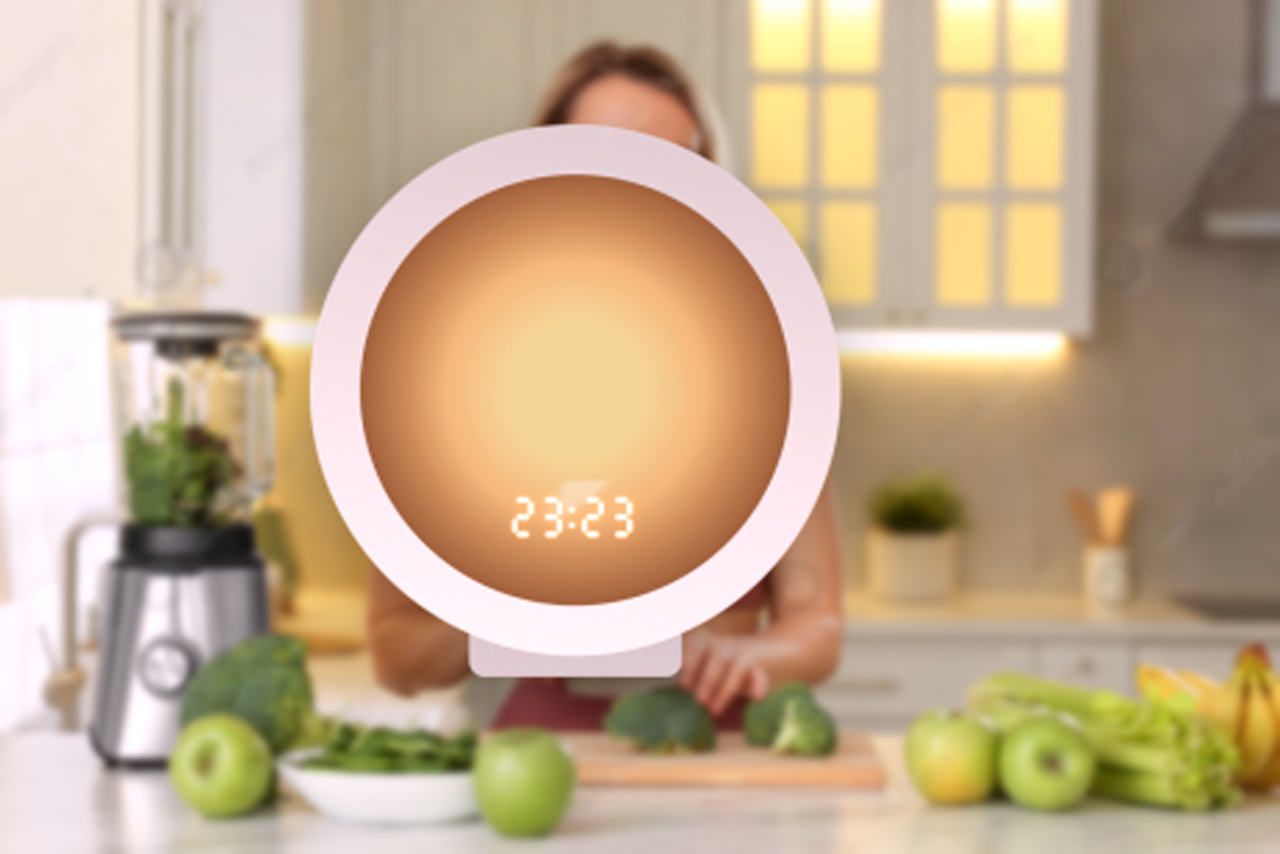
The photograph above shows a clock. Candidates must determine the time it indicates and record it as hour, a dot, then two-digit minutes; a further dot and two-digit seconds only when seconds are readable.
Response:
23.23
